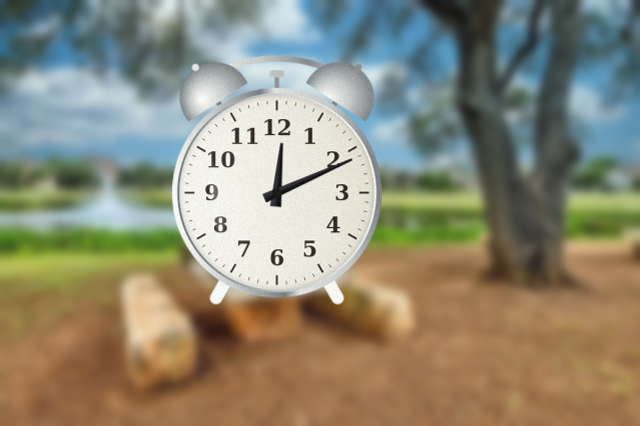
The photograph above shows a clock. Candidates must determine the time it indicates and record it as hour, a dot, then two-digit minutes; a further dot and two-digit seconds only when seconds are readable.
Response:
12.11
